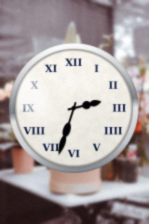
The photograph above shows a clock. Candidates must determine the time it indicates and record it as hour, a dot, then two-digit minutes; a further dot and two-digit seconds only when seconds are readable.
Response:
2.33
